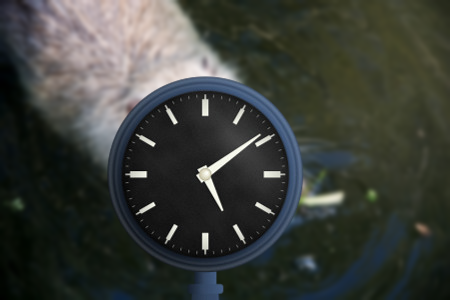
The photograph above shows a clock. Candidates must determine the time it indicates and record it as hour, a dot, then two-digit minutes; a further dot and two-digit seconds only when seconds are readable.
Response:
5.09
